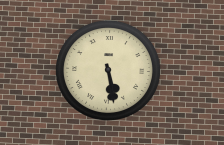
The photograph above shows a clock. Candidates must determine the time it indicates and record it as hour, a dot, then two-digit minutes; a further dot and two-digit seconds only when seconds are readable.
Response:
5.28
